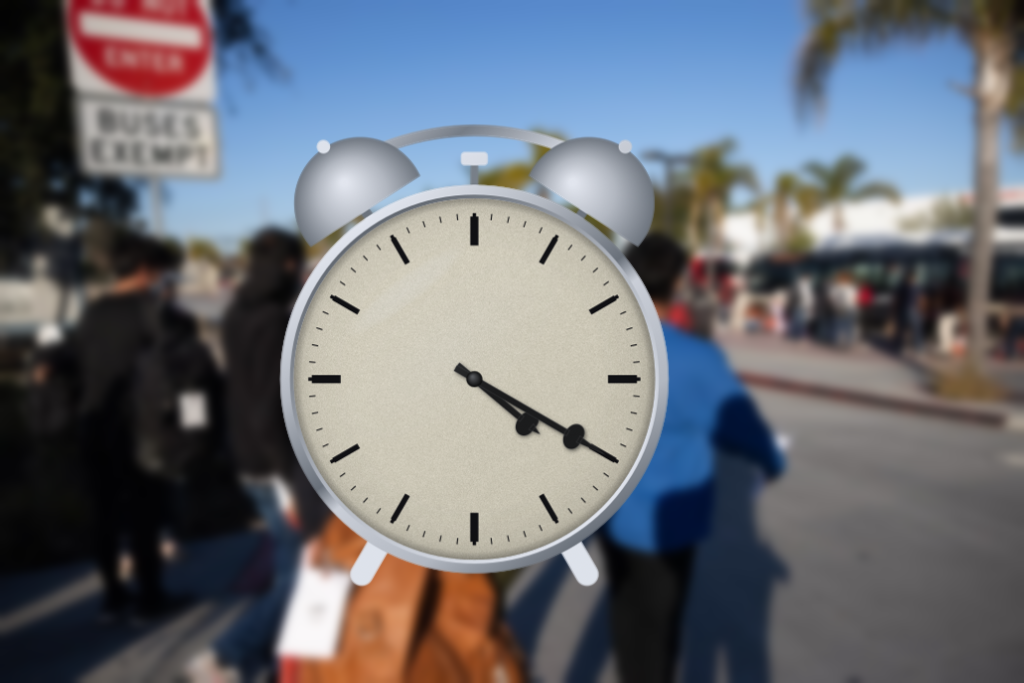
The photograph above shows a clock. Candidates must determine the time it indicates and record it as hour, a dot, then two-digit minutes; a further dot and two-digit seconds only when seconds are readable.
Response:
4.20
